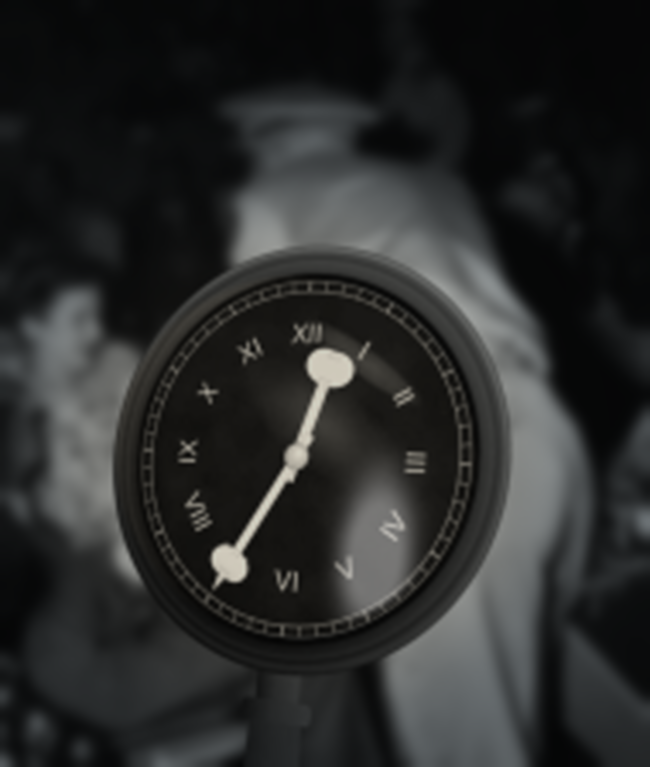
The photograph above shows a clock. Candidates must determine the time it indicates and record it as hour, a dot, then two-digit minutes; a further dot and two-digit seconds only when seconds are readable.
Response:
12.35
